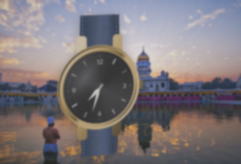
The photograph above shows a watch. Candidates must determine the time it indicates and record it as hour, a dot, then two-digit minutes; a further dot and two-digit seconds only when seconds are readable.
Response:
7.33
